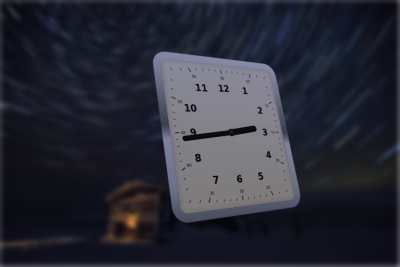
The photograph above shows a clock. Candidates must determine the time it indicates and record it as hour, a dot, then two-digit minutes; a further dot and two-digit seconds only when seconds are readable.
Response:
2.44
